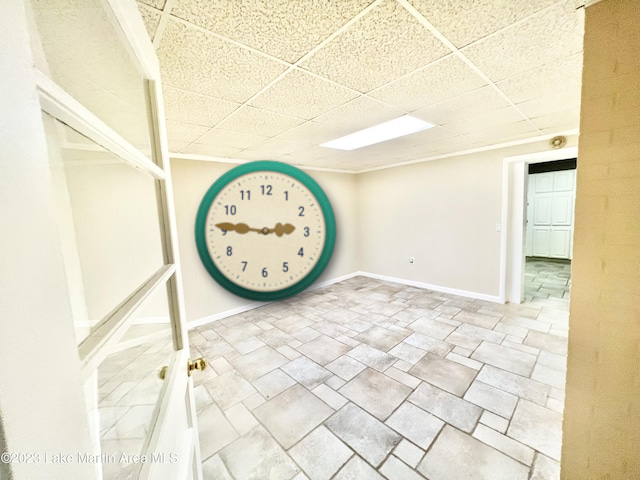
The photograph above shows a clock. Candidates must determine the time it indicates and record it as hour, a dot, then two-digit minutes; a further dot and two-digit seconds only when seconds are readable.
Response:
2.46
